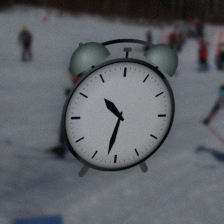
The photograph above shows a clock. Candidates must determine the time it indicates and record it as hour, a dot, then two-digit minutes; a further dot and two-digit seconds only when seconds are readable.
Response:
10.32
